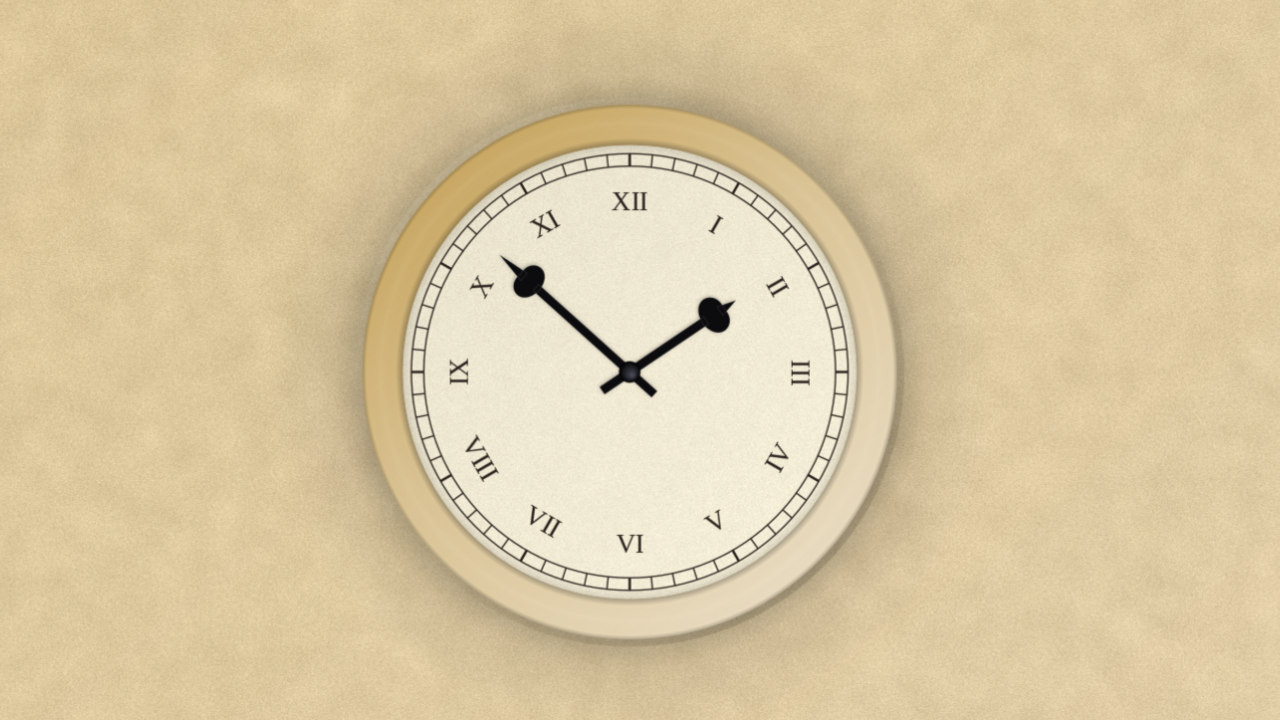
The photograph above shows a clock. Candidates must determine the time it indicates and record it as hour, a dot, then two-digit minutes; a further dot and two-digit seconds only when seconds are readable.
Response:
1.52
